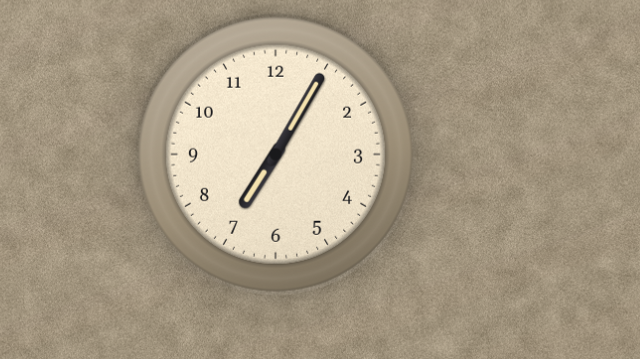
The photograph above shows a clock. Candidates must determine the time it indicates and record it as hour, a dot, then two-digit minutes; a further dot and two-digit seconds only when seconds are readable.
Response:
7.05
